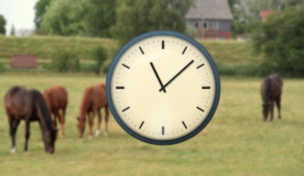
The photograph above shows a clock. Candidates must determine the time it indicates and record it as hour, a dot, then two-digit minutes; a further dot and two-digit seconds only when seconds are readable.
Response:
11.08
